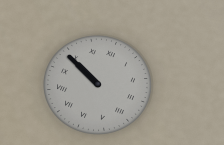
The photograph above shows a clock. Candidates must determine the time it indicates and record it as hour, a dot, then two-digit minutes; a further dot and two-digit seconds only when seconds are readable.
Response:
9.49
